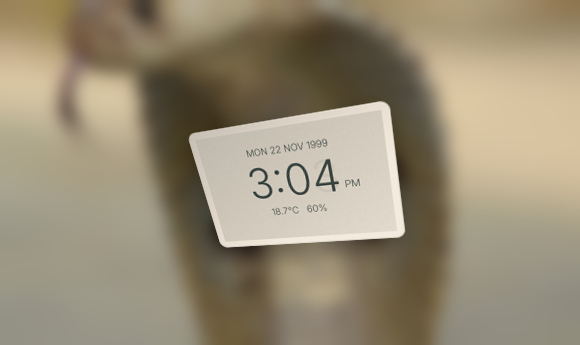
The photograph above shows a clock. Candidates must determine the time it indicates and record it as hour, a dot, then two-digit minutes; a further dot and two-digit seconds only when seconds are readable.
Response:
3.04
